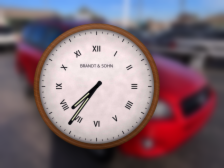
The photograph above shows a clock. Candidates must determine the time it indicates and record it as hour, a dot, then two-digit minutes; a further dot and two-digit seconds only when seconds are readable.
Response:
7.36
